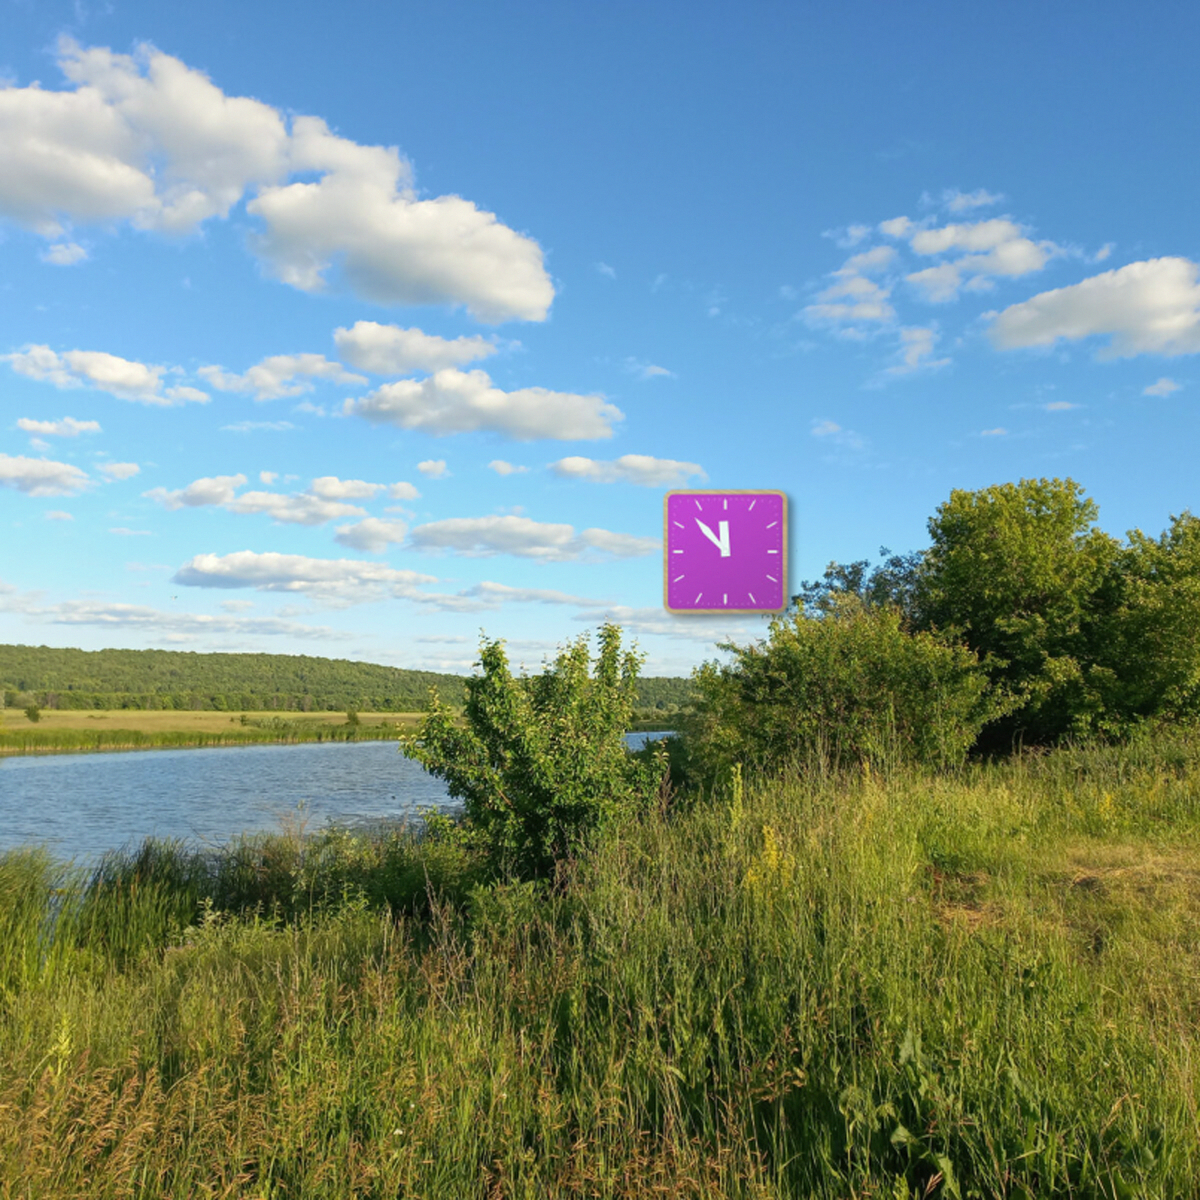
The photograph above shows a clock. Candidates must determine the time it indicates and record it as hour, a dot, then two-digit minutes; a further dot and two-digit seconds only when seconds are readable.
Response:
11.53
